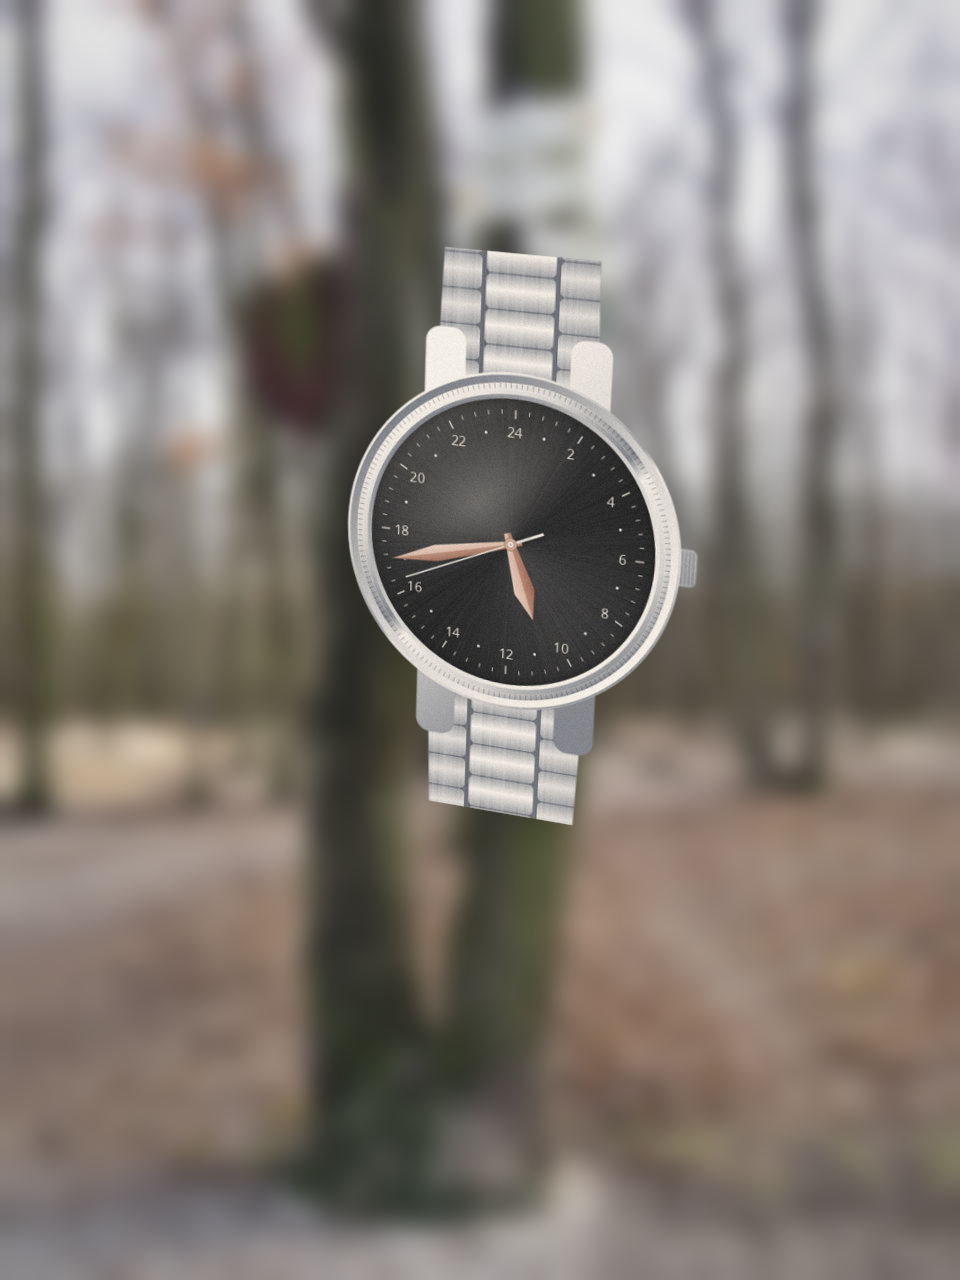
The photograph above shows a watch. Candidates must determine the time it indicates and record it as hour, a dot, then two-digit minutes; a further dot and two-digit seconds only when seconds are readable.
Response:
10.42.41
